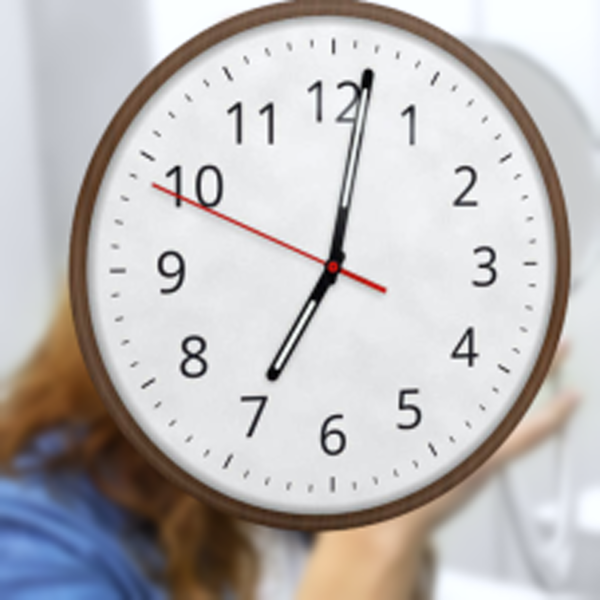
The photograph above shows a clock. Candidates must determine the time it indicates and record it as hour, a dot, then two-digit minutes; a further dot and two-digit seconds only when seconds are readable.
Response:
7.01.49
